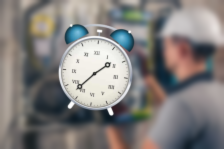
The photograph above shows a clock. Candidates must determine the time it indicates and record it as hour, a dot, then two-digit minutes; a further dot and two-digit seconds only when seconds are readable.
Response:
1.37
